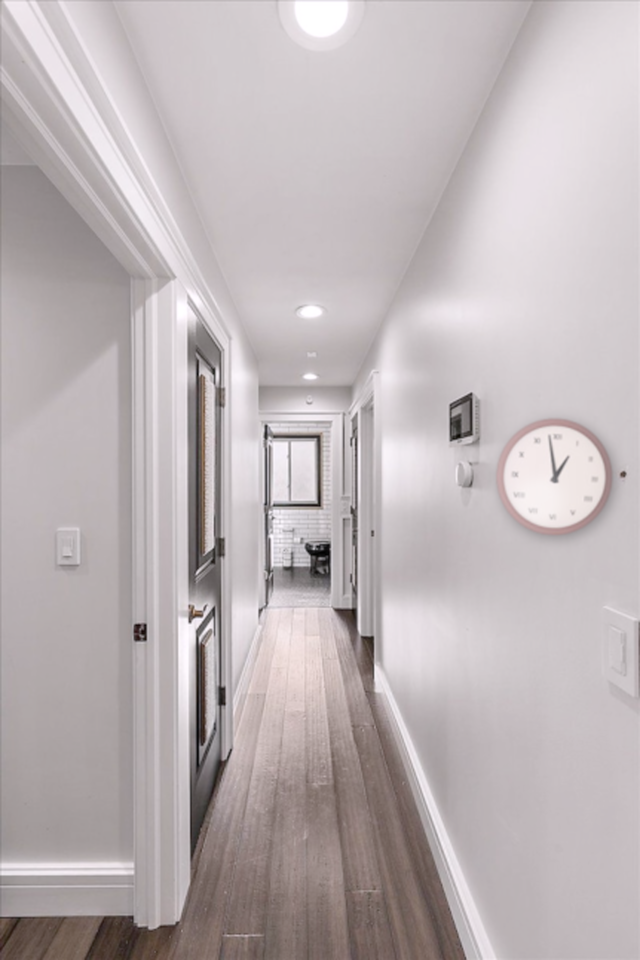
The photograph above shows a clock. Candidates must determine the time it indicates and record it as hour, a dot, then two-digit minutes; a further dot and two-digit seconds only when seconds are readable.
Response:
12.58
